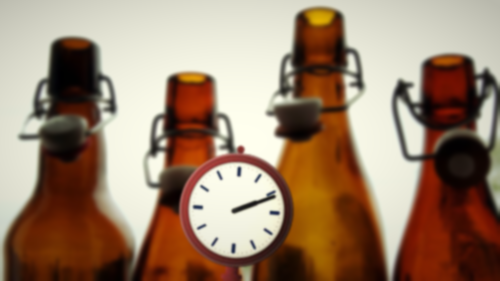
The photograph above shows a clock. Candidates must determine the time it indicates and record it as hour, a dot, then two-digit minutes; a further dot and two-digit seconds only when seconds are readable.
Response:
2.11
